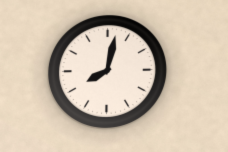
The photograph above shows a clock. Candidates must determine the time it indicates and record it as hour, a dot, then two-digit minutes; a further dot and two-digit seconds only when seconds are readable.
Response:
8.02
